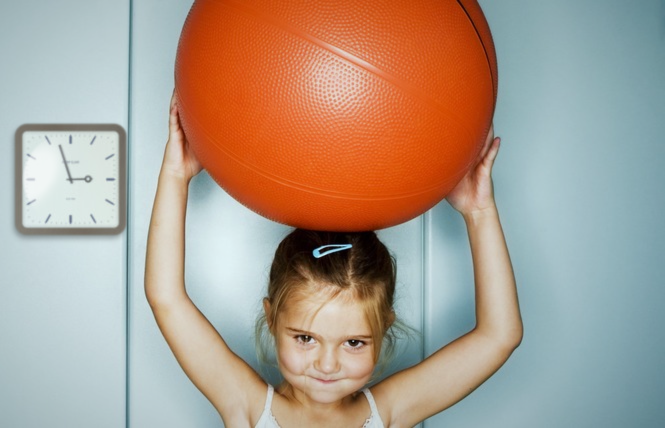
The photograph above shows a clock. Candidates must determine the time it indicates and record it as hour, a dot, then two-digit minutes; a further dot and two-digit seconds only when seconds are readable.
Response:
2.57
